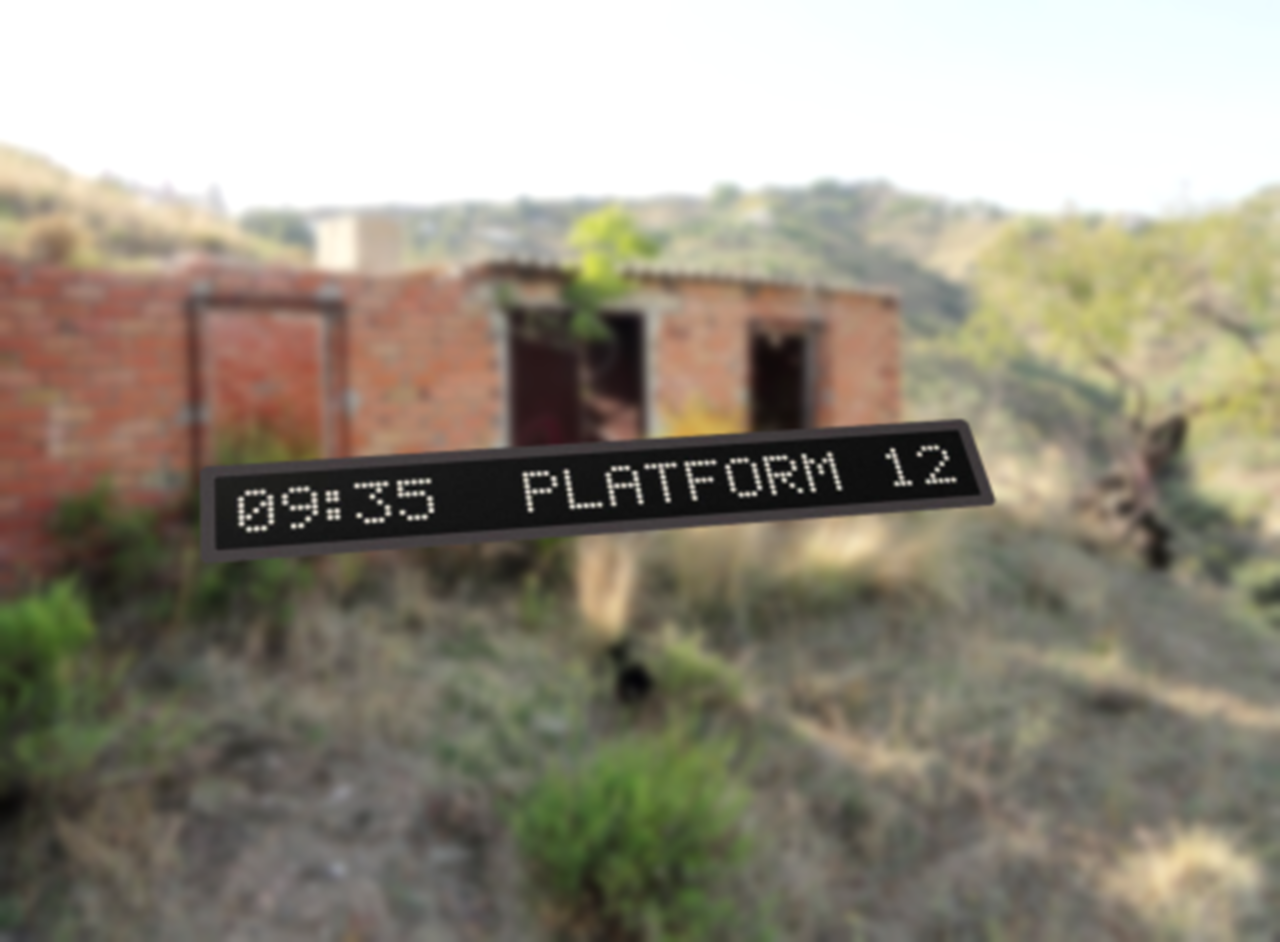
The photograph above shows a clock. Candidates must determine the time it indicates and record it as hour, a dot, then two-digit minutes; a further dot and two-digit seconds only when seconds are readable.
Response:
9.35
